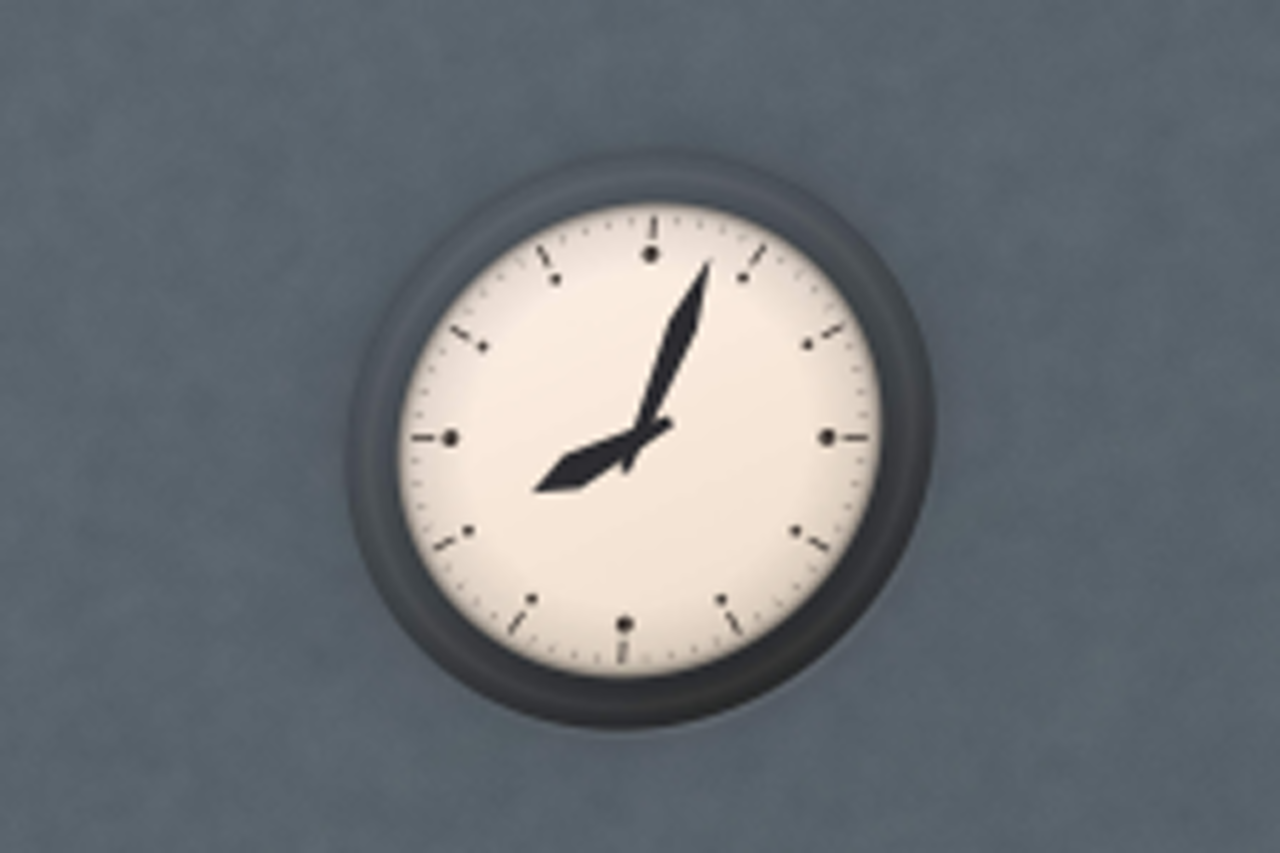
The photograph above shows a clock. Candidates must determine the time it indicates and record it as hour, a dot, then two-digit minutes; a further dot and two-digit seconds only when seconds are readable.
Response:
8.03
